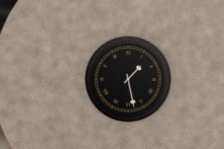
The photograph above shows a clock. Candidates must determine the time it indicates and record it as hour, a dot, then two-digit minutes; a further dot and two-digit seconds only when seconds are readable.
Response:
1.28
